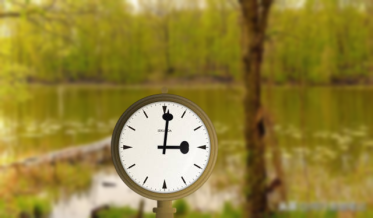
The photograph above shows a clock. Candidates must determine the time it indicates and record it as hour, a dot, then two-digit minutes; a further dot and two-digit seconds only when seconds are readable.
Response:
3.01
